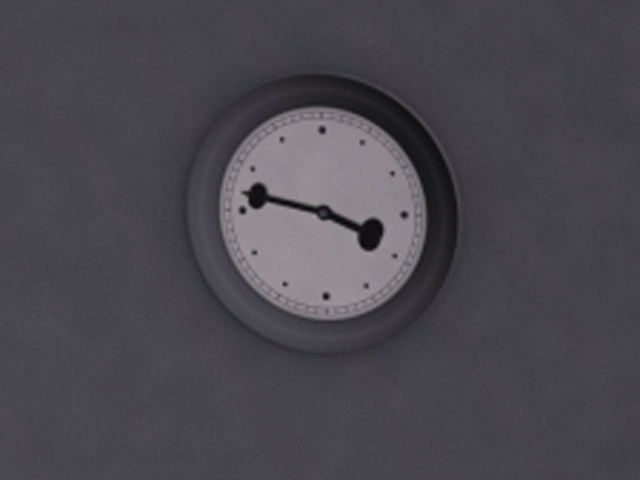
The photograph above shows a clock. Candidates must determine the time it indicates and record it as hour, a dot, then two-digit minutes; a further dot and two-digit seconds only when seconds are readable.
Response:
3.47
